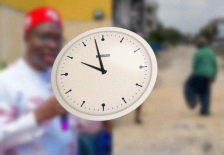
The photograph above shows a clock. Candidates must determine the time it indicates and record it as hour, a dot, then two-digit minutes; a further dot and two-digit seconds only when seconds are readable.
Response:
9.58
